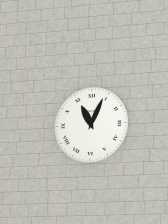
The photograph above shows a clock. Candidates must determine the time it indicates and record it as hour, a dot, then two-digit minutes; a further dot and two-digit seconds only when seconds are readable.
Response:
11.04
